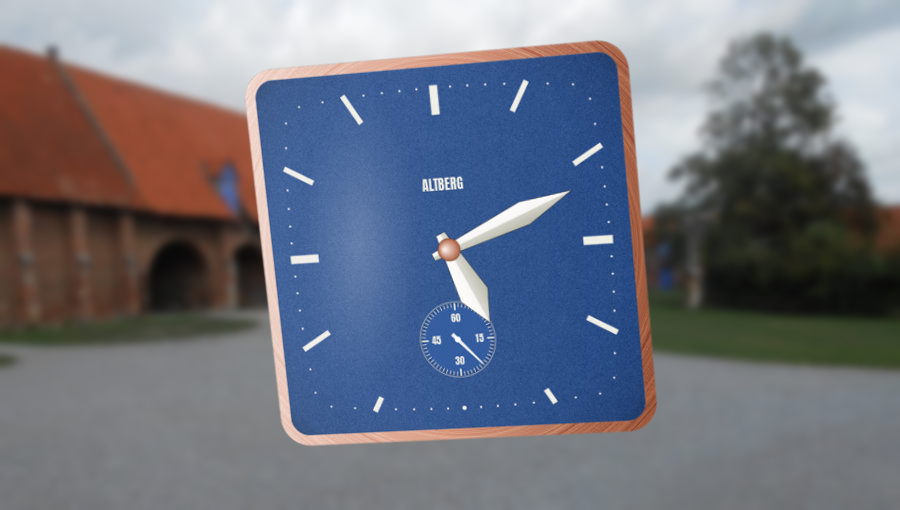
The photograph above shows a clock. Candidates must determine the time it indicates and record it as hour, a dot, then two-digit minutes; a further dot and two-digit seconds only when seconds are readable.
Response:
5.11.23
